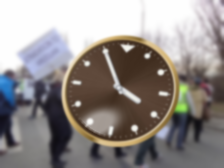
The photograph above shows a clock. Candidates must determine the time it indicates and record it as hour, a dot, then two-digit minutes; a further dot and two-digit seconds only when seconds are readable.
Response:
3.55
